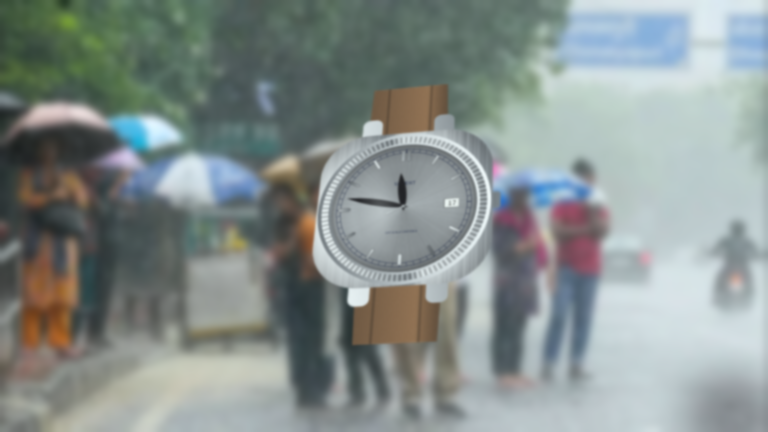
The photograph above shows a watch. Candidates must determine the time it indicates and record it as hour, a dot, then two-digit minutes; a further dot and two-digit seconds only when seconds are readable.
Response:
11.47.11
